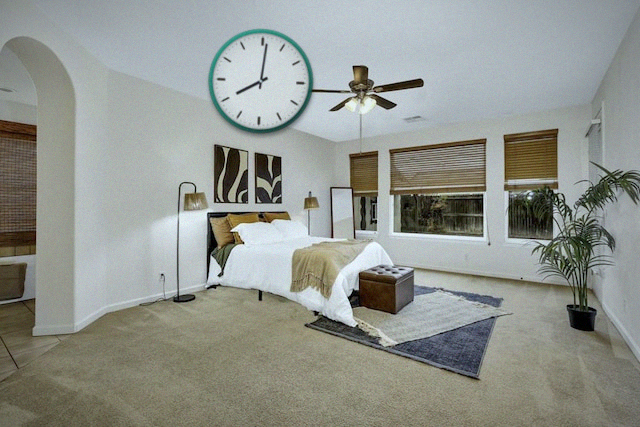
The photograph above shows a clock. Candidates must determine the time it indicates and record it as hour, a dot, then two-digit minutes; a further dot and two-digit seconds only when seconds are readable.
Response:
8.01
